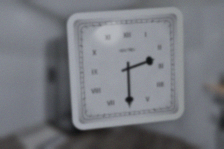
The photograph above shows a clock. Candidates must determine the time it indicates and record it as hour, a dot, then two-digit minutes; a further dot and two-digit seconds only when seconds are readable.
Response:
2.30
